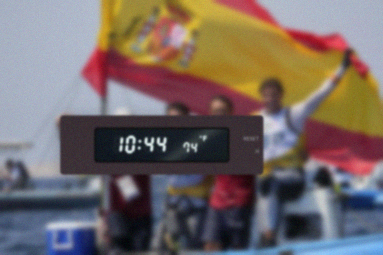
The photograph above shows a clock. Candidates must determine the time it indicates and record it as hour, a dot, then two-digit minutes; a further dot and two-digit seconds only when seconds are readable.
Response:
10.44
